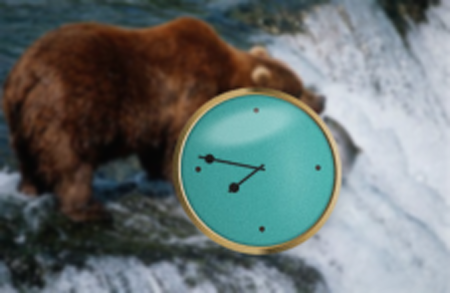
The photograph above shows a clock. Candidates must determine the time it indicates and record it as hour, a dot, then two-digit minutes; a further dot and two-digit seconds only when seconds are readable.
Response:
7.47
